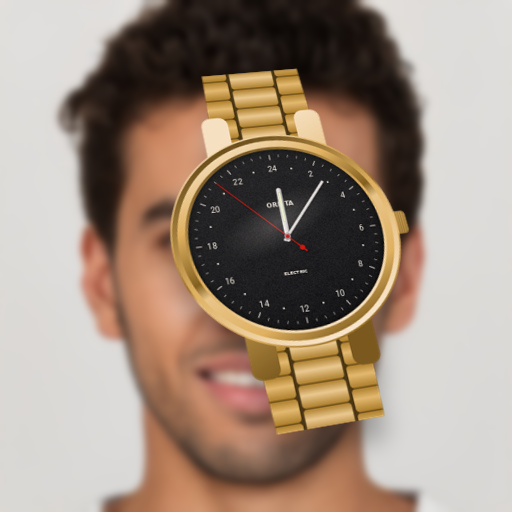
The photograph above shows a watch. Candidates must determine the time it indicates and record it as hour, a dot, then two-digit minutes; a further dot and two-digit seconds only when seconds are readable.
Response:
0.06.53
